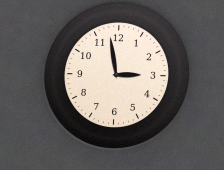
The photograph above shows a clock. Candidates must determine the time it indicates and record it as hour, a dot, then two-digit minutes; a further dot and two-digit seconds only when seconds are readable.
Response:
2.58
